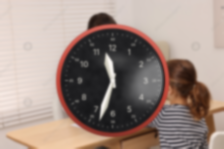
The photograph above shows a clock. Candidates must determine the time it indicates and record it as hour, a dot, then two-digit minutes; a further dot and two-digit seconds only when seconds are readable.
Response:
11.33
